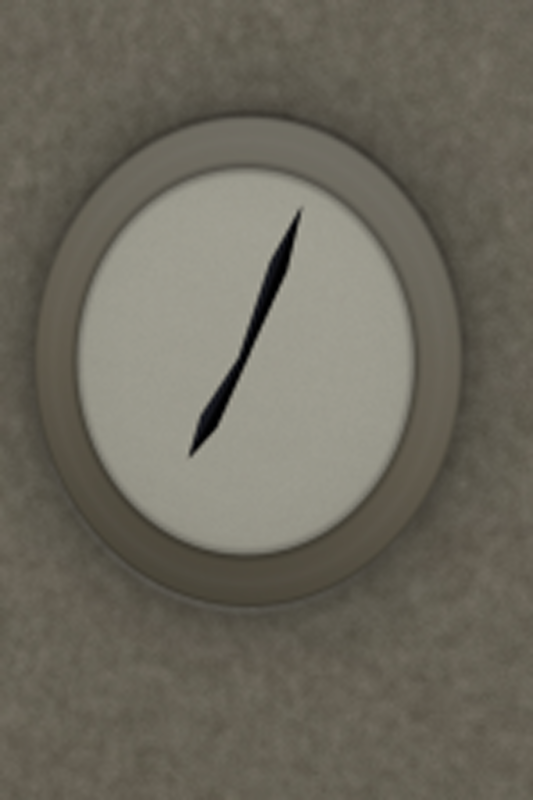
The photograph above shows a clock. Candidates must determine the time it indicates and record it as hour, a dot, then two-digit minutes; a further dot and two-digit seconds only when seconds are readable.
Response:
7.04
